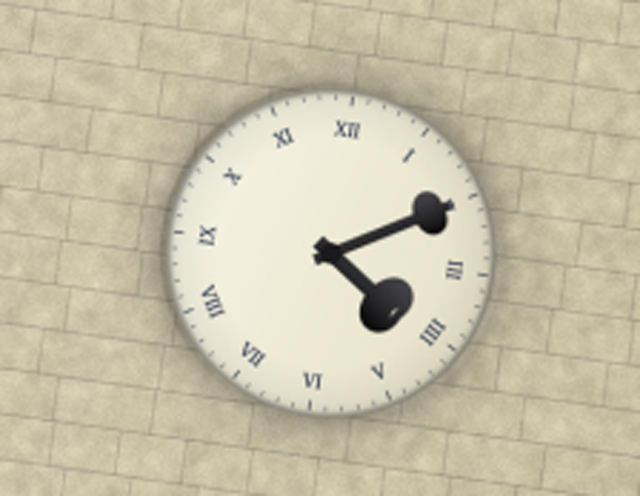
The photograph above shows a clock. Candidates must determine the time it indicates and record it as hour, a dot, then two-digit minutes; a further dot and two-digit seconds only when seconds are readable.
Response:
4.10
